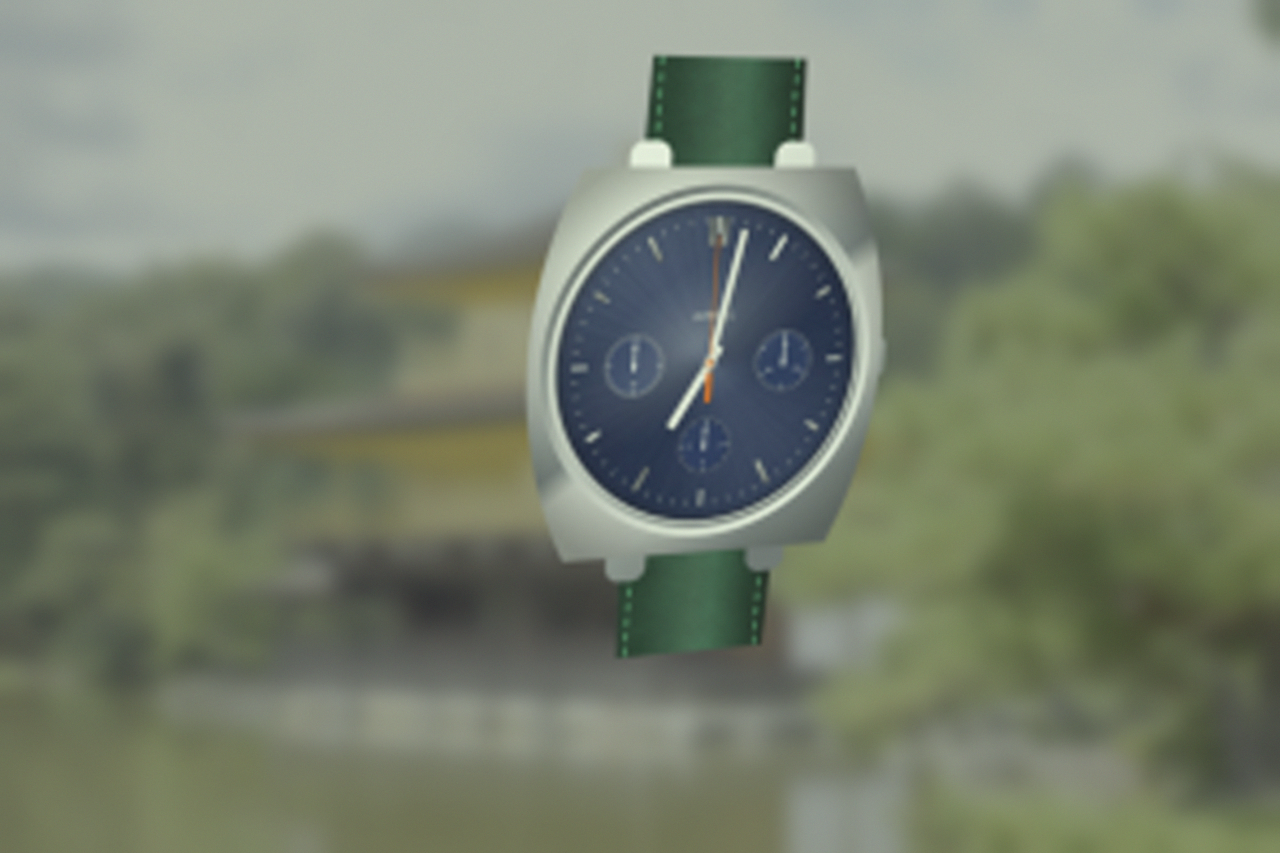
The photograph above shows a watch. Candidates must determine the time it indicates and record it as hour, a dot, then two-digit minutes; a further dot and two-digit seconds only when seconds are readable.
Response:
7.02
